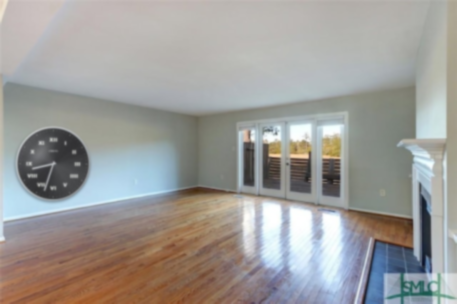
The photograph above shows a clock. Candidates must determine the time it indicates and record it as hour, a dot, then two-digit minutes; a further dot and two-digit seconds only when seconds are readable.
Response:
8.33
